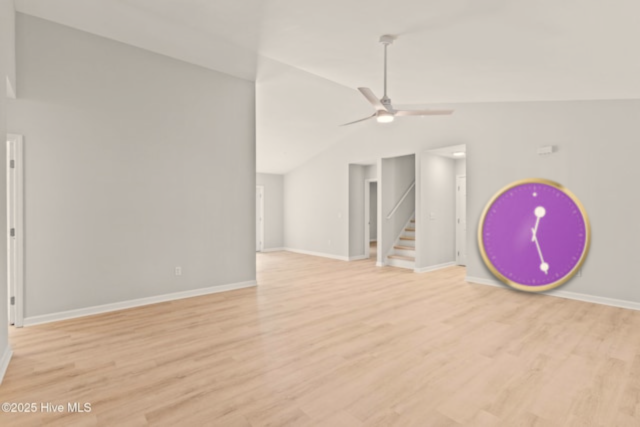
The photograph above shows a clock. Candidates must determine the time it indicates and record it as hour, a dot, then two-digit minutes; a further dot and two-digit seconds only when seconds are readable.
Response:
12.27
